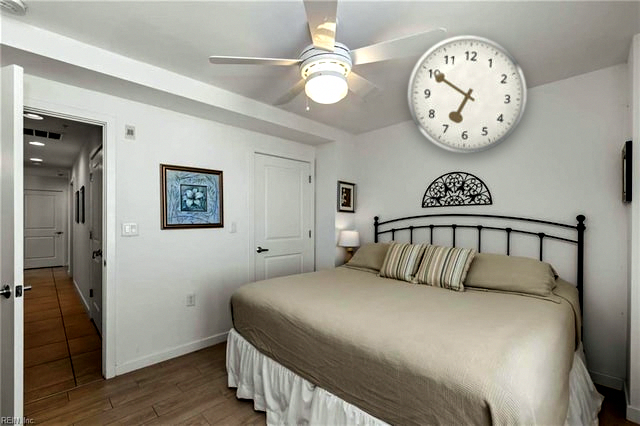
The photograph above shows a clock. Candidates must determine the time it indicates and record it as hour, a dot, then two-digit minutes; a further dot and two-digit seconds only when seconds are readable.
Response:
6.50
